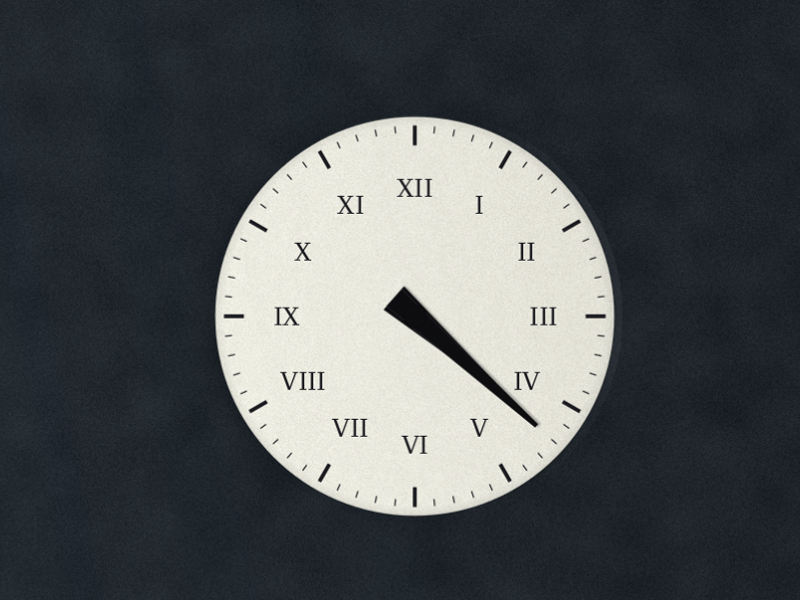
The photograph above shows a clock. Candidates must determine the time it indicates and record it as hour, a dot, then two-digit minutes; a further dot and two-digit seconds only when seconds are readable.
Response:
4.22
